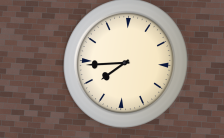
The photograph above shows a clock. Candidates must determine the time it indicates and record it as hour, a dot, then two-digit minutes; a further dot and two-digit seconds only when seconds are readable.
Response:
7.44
